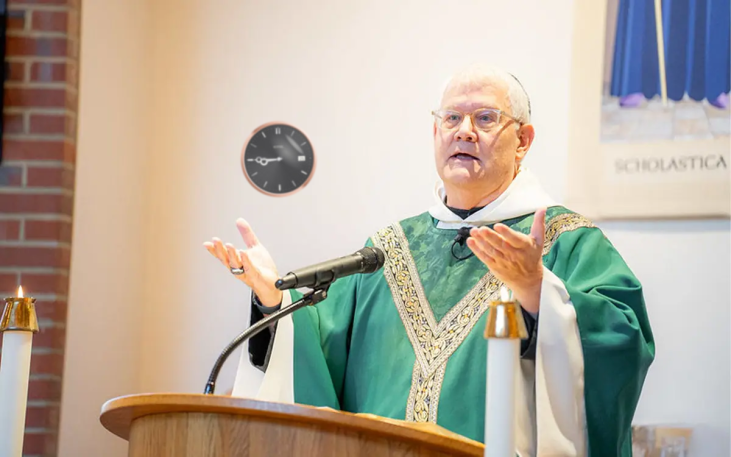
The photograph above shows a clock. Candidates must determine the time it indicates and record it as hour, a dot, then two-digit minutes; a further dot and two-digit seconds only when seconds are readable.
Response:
8.45
